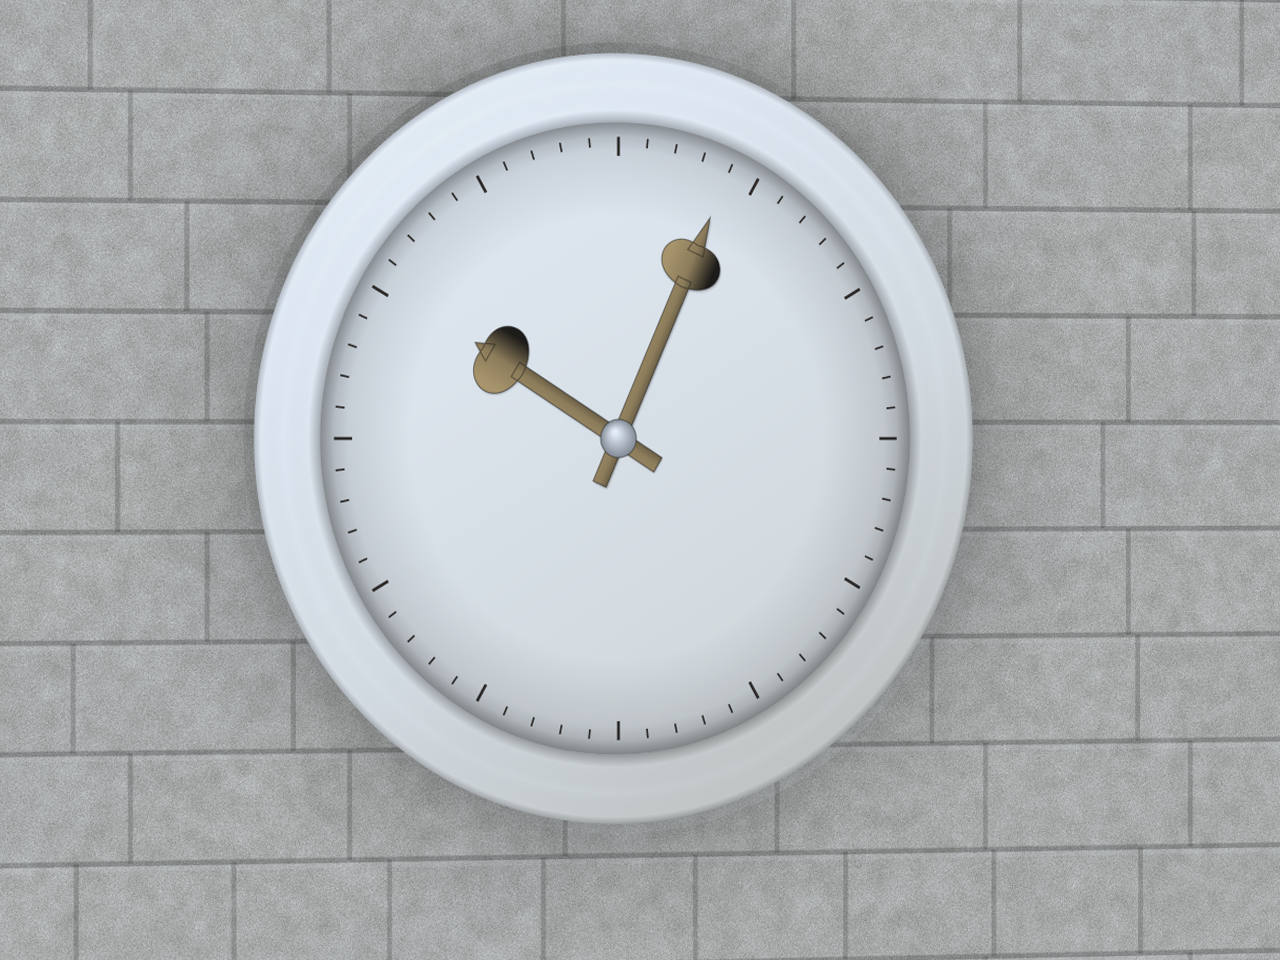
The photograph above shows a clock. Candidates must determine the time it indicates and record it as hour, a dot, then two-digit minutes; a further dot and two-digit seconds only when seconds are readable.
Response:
10.04
